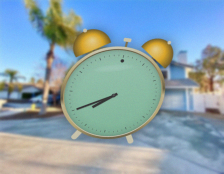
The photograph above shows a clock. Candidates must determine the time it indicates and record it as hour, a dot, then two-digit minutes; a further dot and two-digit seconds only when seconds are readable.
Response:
7.40
